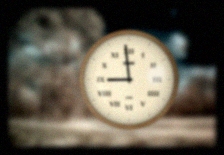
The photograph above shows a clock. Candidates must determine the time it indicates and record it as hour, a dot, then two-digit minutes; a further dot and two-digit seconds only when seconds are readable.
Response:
8.59
